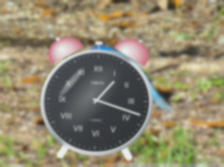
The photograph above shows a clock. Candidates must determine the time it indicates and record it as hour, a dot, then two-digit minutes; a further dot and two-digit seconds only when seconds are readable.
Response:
1.18
